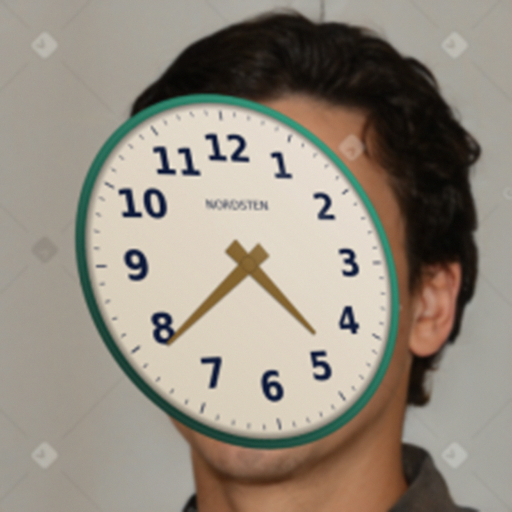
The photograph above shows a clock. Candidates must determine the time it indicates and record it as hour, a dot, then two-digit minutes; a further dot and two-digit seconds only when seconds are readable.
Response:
4.39
